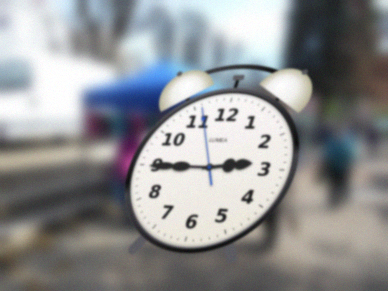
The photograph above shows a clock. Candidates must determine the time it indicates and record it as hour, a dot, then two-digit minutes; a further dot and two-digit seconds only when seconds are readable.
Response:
2.44.56
